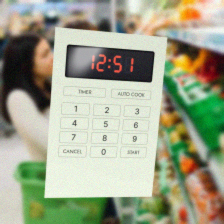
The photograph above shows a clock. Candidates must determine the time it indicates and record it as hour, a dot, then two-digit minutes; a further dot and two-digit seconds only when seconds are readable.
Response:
12.51
